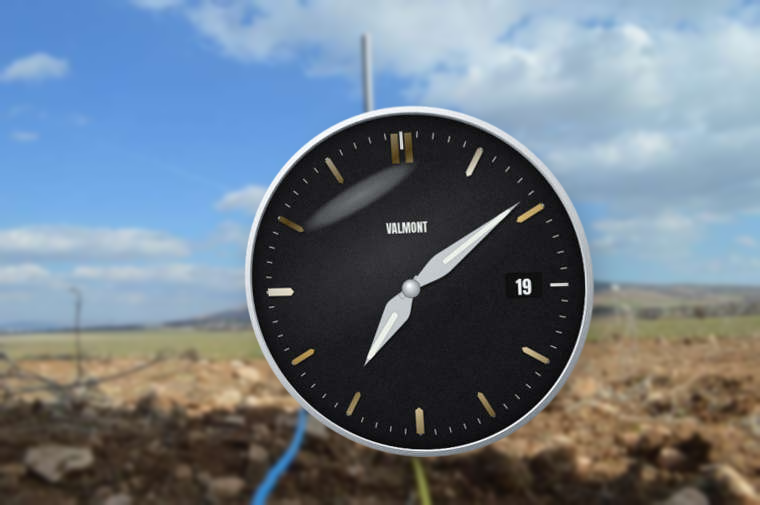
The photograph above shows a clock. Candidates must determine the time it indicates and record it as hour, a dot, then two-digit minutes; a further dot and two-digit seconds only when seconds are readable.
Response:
7.09
